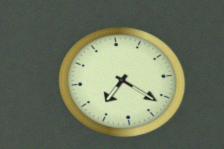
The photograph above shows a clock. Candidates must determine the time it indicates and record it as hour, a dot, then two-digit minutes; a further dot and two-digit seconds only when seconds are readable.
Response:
7.22
